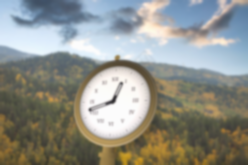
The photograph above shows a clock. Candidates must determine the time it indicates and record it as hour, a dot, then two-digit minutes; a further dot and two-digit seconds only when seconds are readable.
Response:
12.42
